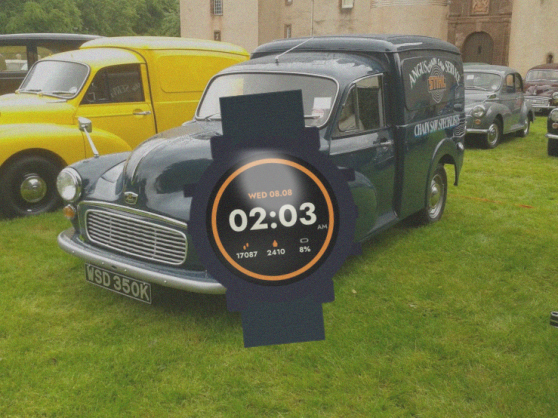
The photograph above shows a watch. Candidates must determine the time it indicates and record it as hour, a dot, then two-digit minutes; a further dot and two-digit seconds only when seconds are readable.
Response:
2.03
